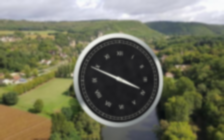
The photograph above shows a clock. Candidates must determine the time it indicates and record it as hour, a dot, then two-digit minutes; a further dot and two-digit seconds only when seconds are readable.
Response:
3.49
